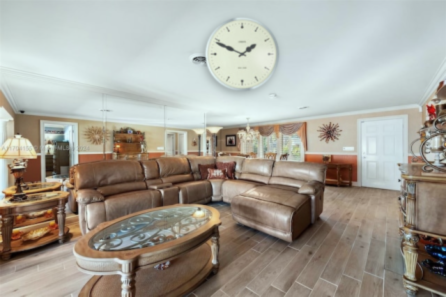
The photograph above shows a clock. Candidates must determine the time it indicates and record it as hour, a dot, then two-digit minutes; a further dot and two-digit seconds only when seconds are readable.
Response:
1.49
